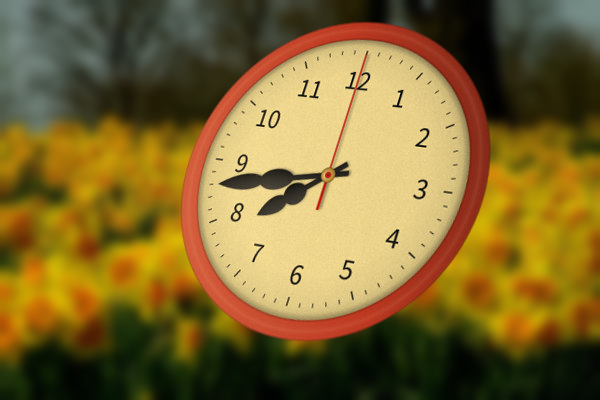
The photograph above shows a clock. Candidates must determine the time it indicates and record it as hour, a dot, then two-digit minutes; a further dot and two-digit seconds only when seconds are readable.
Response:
7.43.00
